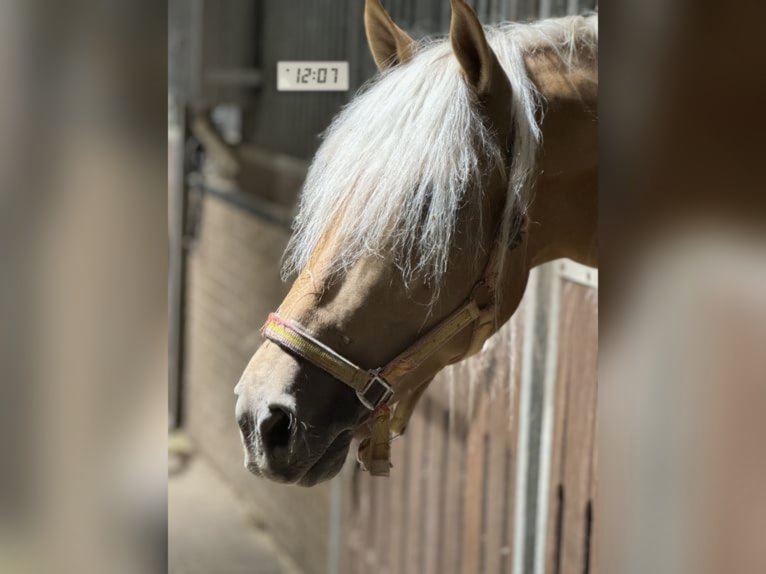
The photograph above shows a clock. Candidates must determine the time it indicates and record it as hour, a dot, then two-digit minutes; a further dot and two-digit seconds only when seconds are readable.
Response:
12.07
